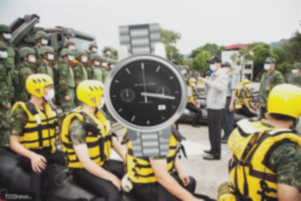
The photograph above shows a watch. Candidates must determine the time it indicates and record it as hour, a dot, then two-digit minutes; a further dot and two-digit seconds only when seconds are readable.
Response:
3.17
